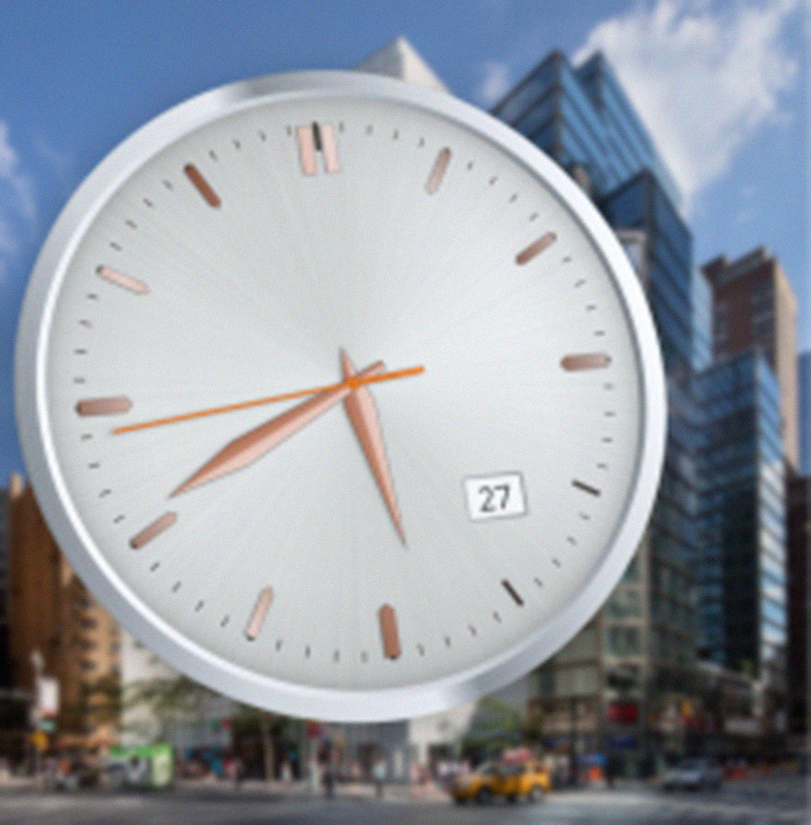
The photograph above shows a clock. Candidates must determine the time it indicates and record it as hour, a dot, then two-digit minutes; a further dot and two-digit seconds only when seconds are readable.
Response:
5.40.44
